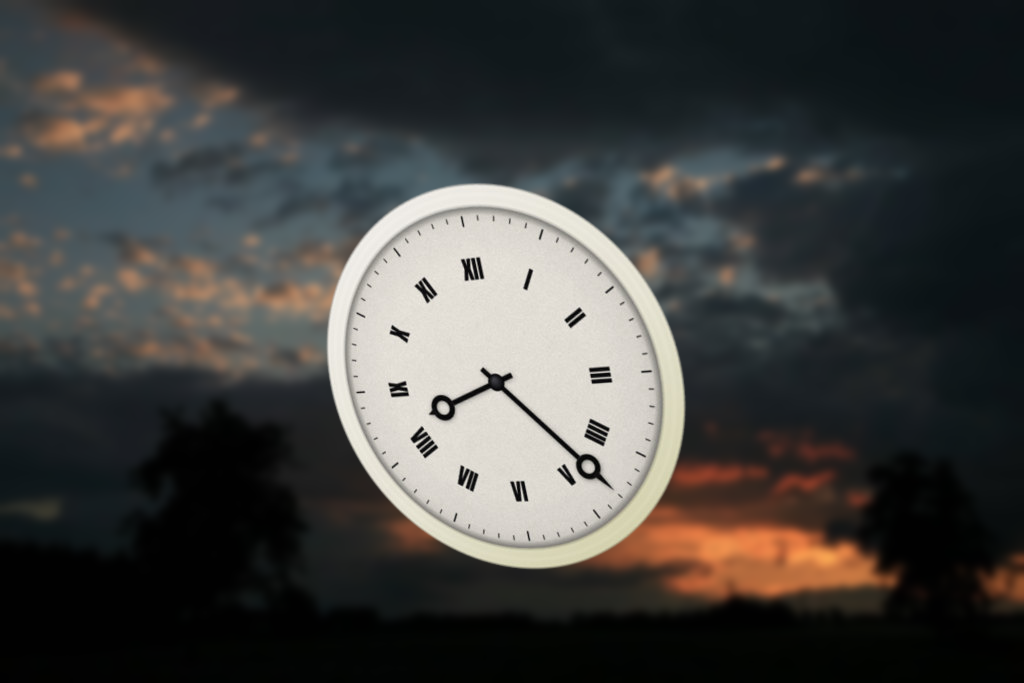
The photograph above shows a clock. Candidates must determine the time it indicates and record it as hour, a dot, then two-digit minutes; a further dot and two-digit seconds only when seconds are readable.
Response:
8.23
